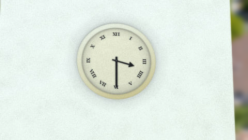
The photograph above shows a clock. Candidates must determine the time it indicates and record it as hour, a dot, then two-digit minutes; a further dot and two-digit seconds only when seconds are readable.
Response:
3.30
